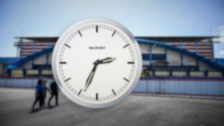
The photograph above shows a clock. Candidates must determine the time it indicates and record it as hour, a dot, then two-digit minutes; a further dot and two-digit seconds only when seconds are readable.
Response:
2.34
